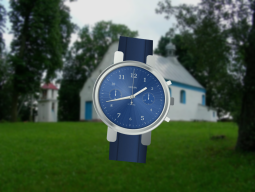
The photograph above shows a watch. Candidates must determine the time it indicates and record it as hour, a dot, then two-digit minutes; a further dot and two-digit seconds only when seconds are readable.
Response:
1.42
